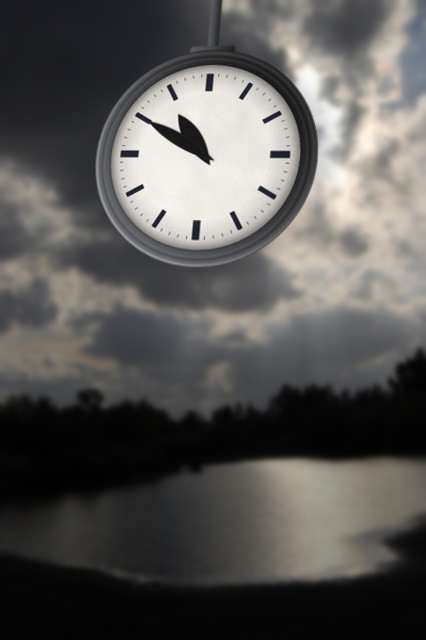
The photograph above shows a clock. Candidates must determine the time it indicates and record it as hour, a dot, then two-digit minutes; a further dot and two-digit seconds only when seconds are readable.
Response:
10.50
